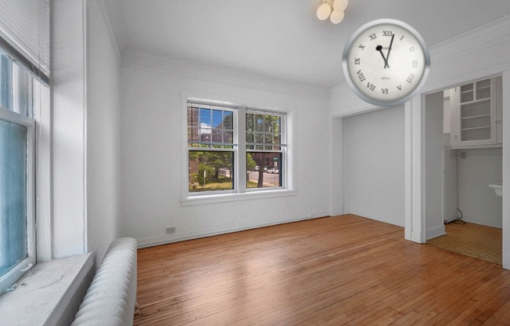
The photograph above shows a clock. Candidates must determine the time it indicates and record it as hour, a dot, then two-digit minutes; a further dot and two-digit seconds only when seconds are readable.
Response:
11.02
